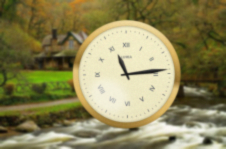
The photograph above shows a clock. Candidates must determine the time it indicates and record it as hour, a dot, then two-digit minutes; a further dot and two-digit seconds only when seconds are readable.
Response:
11.14
